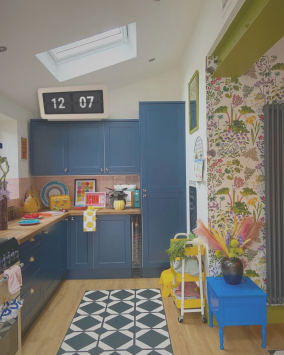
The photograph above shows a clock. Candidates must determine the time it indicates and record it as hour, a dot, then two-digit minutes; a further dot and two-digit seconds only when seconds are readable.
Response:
12.07
